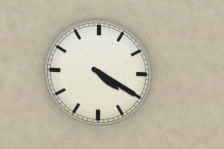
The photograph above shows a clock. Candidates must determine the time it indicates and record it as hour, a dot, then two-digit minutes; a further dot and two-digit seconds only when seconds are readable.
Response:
4.20
